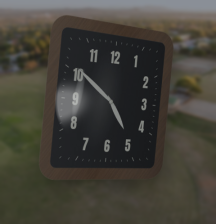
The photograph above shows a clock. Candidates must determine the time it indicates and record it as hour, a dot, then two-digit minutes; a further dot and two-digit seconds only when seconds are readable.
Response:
4.51
